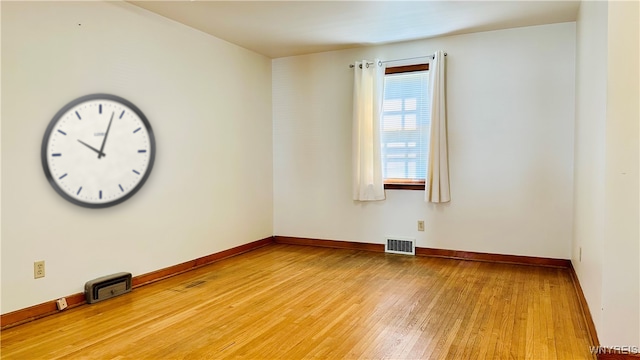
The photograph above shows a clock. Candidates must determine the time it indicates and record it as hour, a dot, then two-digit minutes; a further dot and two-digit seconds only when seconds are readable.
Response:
10.03
